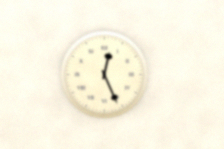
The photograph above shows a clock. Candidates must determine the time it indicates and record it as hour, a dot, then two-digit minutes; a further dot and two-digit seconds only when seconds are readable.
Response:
12.26
